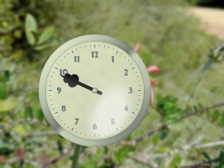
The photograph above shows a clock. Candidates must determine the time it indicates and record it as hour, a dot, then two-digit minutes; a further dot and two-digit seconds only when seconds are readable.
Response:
9.49
